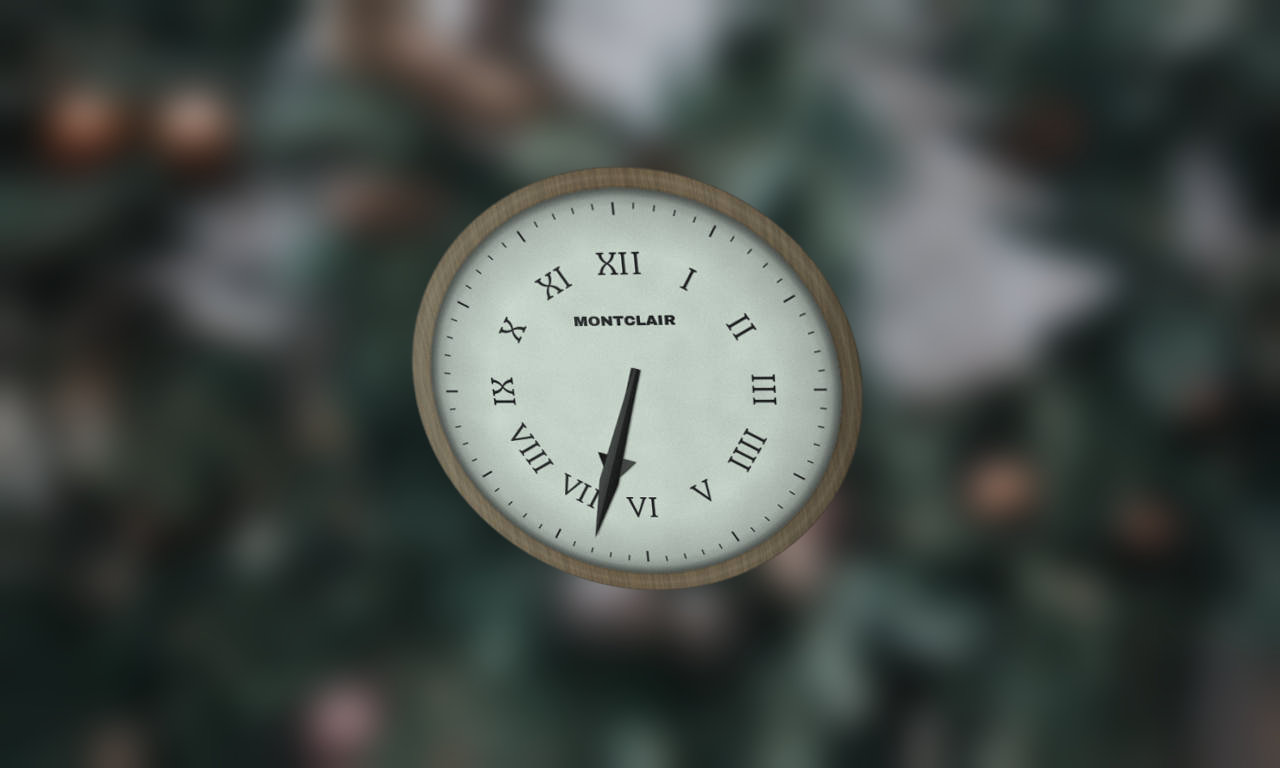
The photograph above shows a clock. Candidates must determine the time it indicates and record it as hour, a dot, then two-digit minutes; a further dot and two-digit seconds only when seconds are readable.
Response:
6.33
